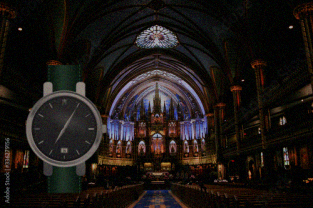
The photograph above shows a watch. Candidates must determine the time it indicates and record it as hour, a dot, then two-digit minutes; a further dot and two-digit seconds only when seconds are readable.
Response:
7.05
